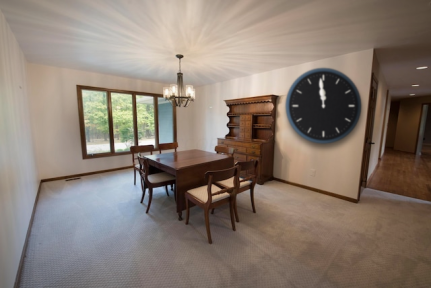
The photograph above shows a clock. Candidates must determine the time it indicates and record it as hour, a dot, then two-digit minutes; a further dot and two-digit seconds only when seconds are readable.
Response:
11.59
